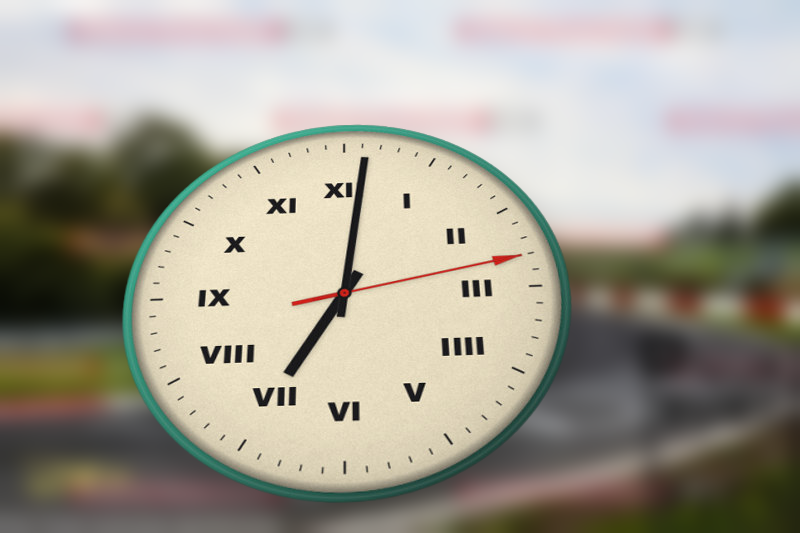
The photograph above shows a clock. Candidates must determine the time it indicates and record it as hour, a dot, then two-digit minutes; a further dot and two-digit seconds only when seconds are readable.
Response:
7.01.13
